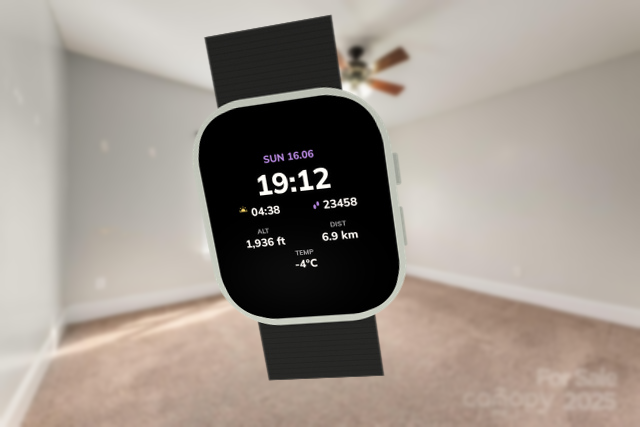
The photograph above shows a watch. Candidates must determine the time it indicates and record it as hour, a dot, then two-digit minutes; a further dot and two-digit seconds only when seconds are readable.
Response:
19.12
